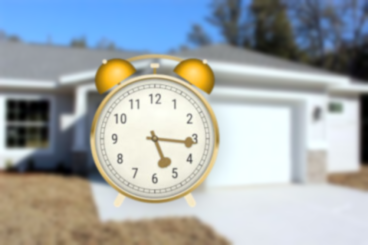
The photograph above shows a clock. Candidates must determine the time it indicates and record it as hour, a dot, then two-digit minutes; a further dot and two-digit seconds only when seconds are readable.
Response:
5.16
